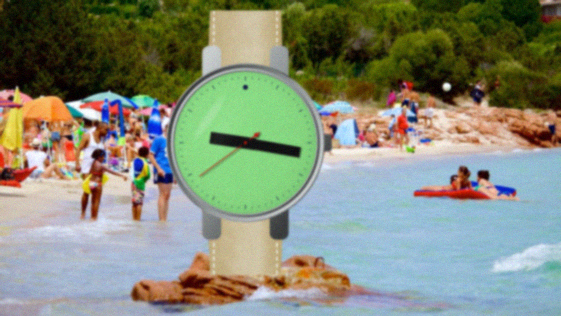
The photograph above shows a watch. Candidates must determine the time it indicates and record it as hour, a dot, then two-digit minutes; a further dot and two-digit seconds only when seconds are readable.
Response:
9.16.39
